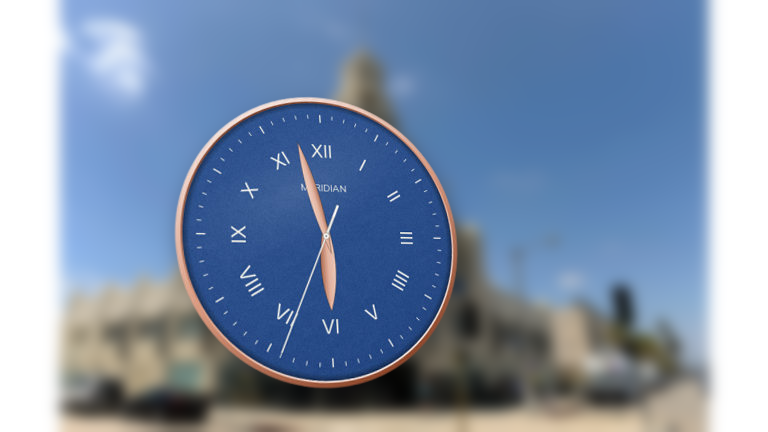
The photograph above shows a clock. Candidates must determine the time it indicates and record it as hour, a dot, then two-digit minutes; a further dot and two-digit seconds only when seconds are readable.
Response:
5.57.34
